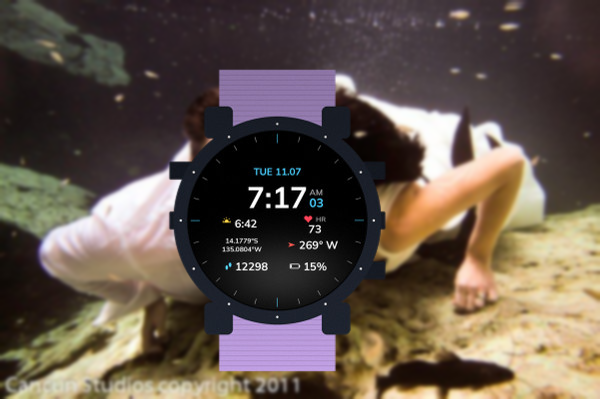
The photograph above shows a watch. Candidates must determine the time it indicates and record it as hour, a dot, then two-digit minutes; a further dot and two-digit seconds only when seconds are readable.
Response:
7.17.03
